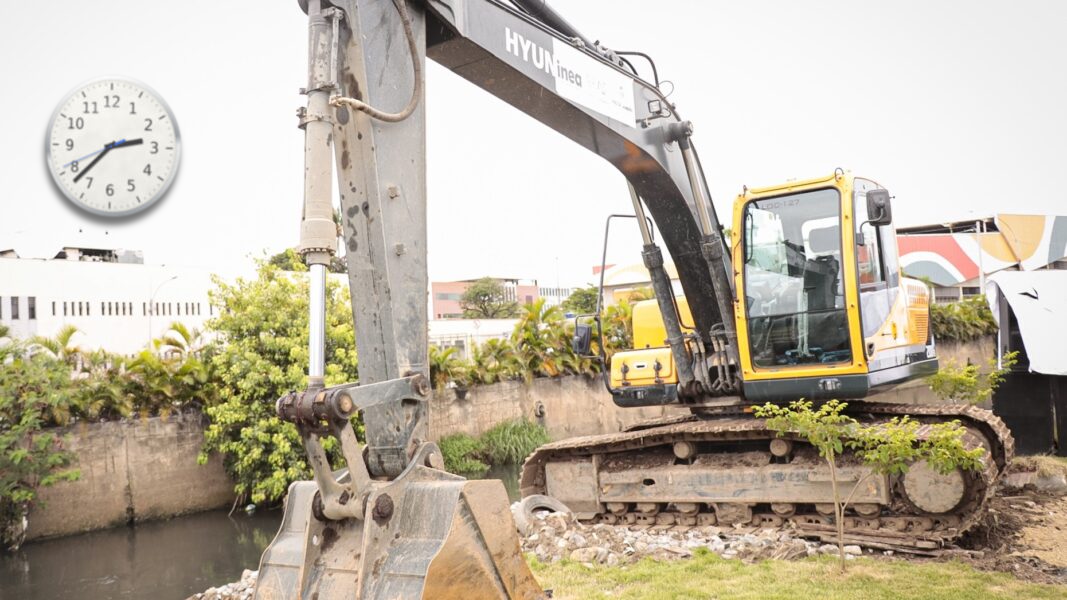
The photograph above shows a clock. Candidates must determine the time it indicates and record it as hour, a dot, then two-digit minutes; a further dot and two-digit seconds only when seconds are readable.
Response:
2.37.41
